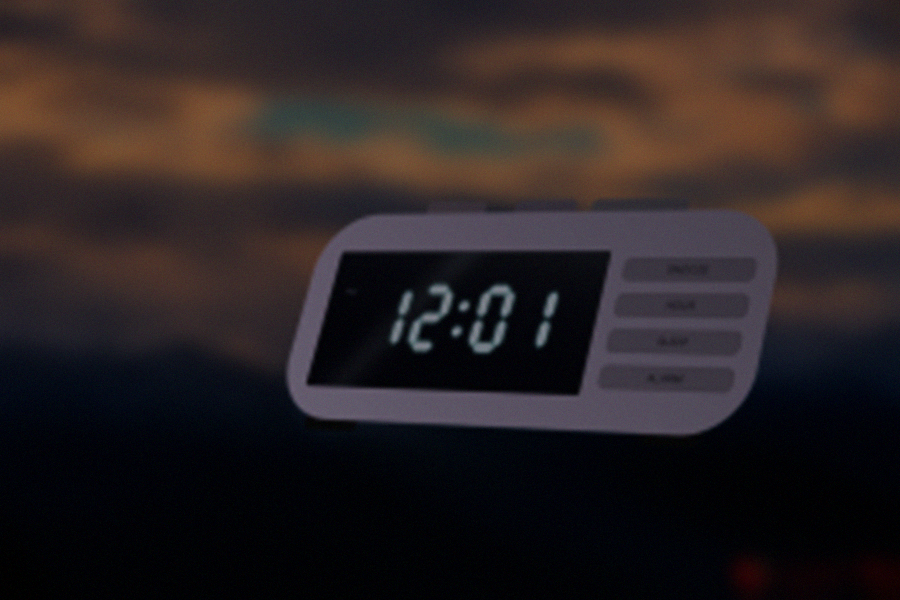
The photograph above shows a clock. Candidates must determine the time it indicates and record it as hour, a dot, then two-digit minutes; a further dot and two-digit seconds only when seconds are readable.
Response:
12.01
